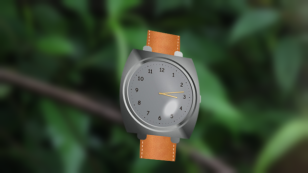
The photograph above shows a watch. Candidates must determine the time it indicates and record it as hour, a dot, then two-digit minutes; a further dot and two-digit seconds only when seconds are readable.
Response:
3.13
